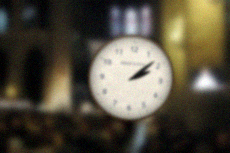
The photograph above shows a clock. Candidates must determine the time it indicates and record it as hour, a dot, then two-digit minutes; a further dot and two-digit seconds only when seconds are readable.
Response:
2.08
